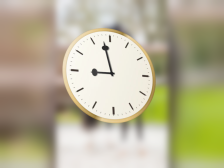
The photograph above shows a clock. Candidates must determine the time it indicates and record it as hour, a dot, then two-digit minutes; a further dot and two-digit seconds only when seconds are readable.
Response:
8.58
